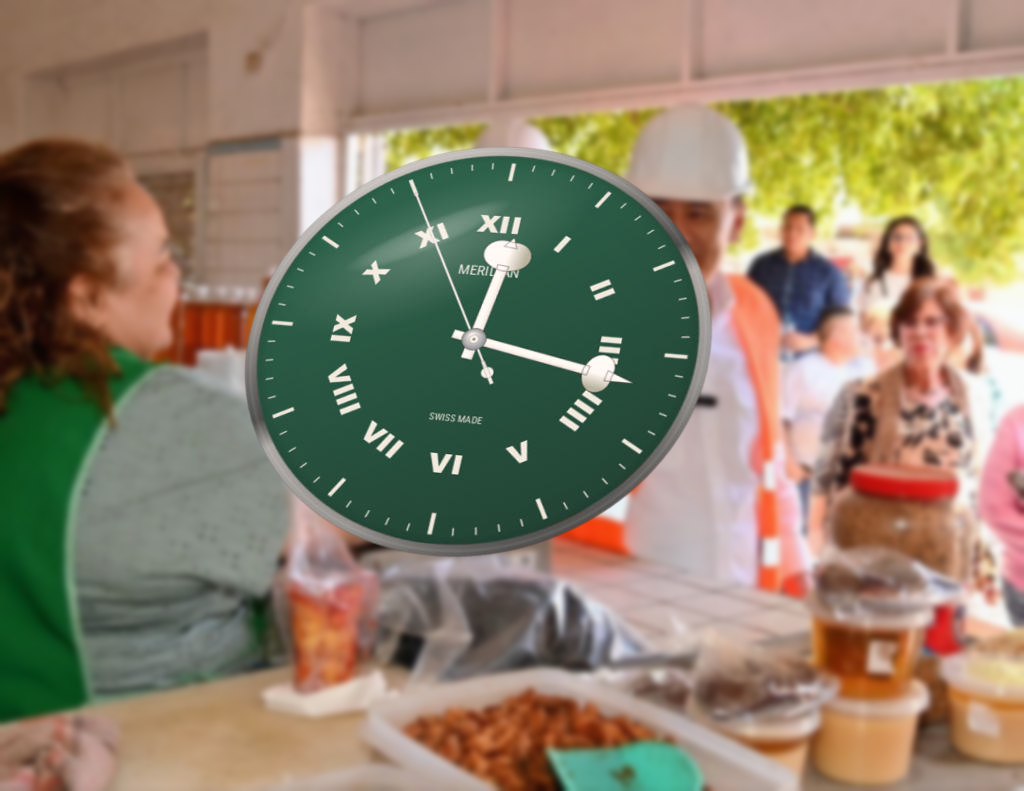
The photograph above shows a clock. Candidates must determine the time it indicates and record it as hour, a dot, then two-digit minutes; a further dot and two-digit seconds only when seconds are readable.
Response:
12.16.55
